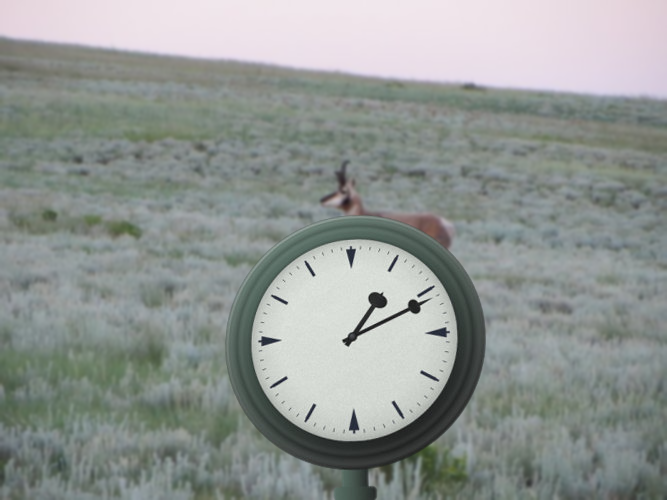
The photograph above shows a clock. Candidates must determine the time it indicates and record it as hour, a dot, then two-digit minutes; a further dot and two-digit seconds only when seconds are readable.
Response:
1.11
